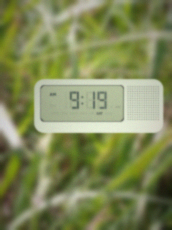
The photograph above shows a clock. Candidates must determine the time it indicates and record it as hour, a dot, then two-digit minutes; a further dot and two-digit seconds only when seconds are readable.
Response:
9.19
